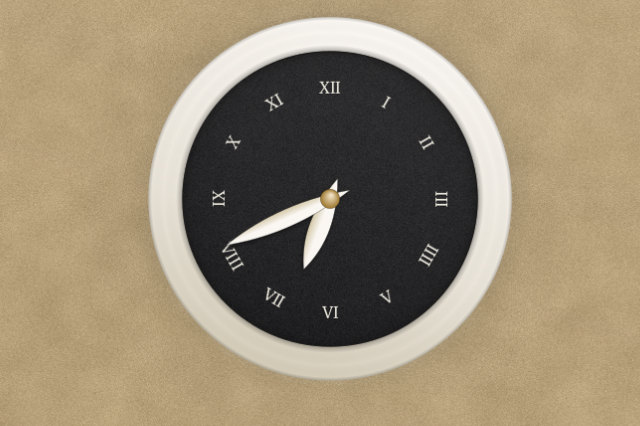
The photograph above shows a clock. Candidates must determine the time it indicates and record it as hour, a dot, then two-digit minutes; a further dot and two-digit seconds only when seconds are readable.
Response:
6.41
